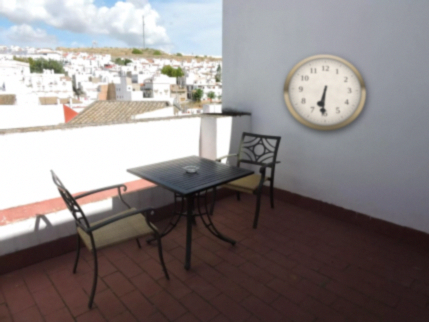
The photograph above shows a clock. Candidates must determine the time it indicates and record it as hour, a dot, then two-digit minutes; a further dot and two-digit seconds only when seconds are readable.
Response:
6.31
